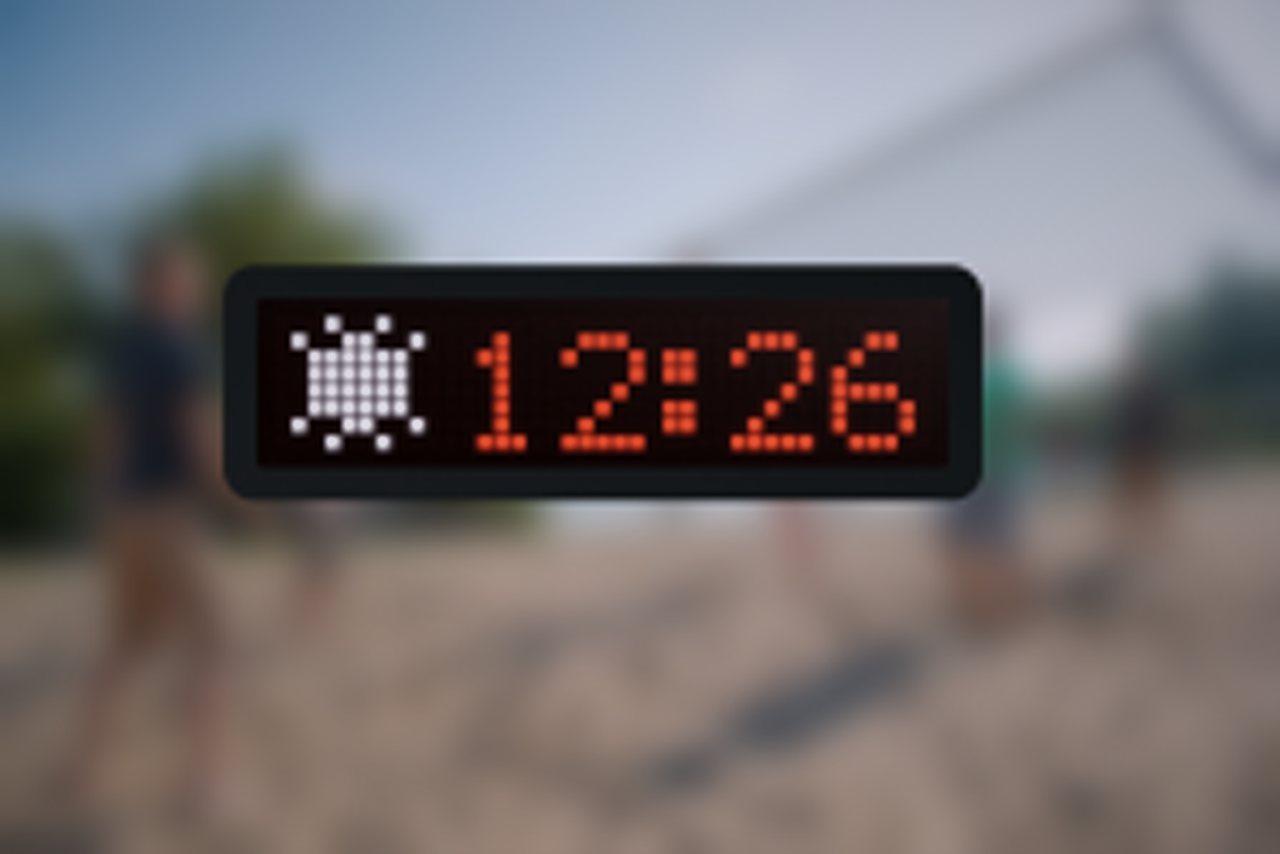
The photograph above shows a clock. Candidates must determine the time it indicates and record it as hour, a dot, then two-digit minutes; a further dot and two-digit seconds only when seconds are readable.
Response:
12.26
